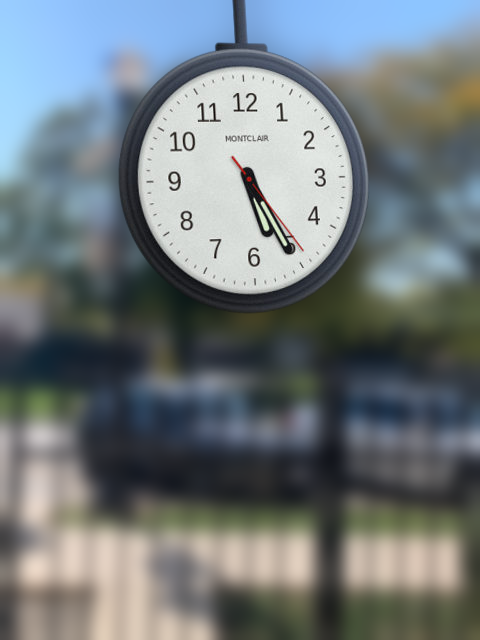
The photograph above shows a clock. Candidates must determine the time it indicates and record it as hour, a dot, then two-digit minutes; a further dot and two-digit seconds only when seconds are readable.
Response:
5.25.24
